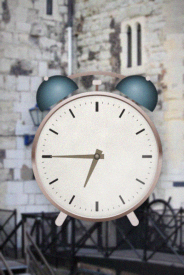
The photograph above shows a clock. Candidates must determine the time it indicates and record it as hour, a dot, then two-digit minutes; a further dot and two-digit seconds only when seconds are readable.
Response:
6.45
